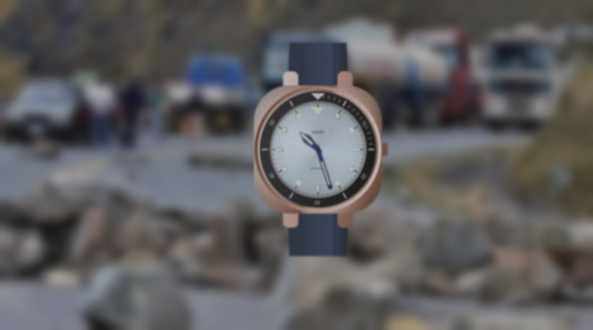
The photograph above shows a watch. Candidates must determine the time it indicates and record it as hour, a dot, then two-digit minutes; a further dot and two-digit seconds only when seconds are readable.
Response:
10.27
